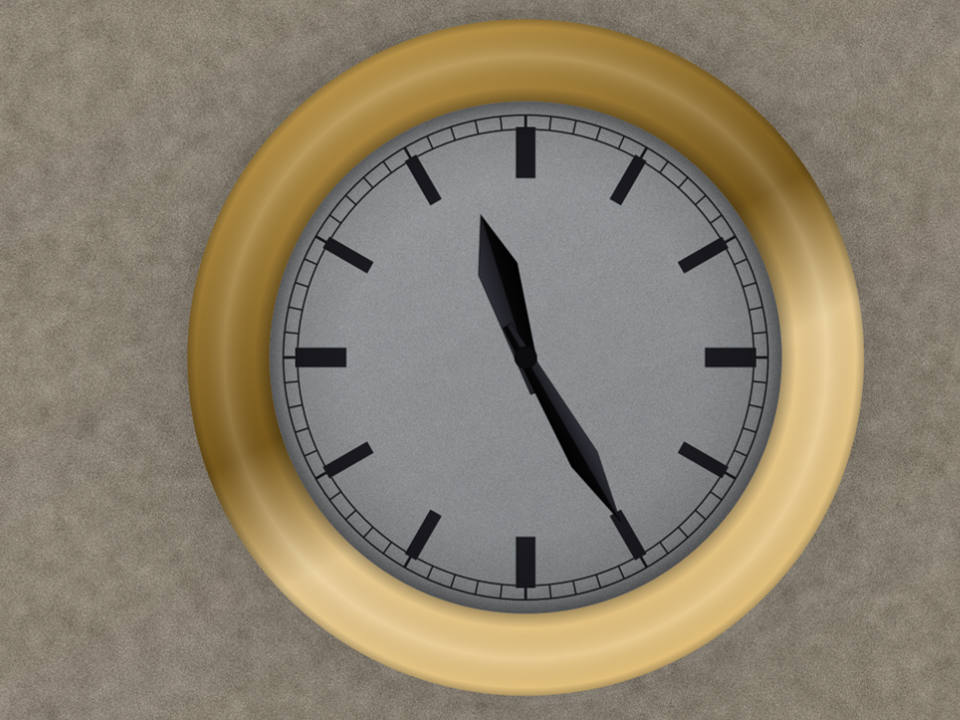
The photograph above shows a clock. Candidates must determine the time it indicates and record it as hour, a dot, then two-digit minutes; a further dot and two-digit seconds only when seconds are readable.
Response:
11.25
